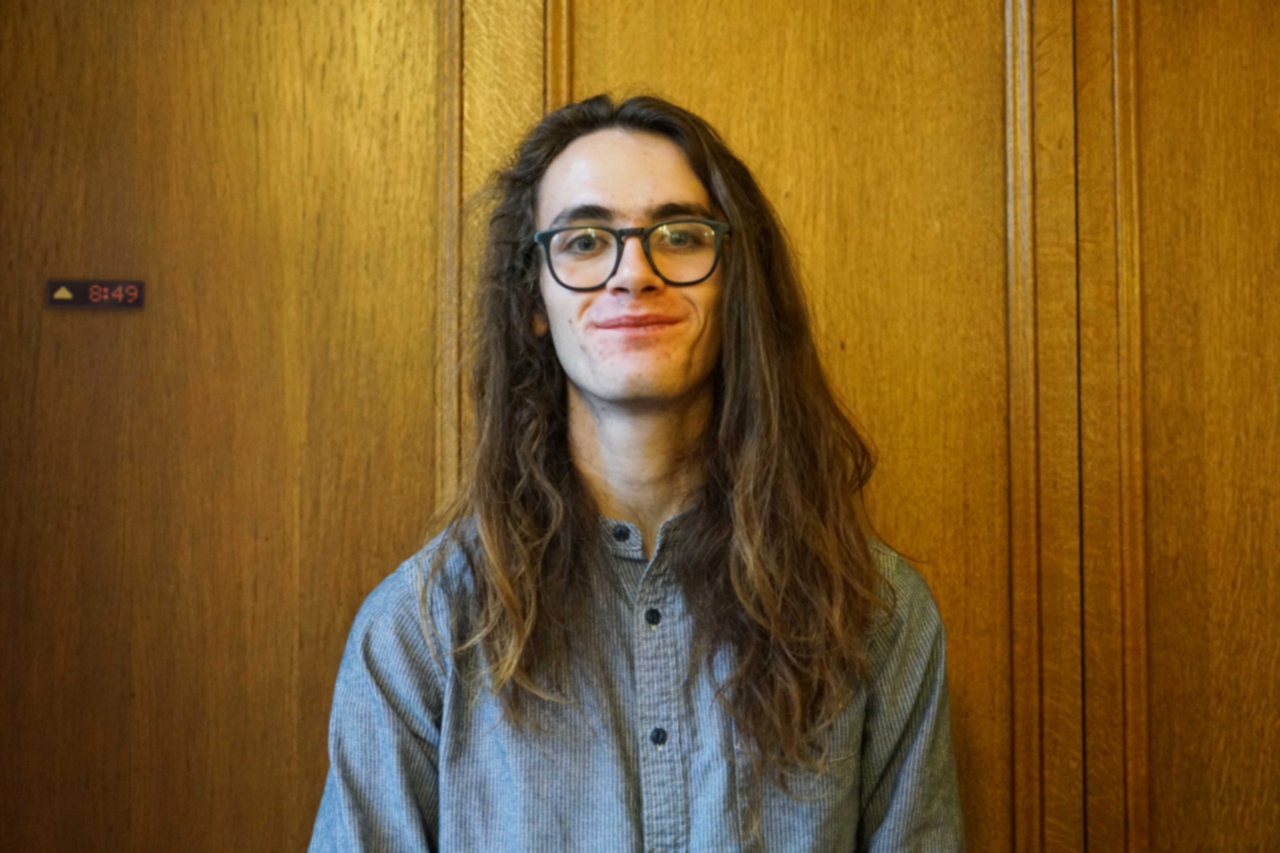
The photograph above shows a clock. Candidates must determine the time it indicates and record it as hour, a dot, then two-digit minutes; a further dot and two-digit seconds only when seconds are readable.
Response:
8.49
